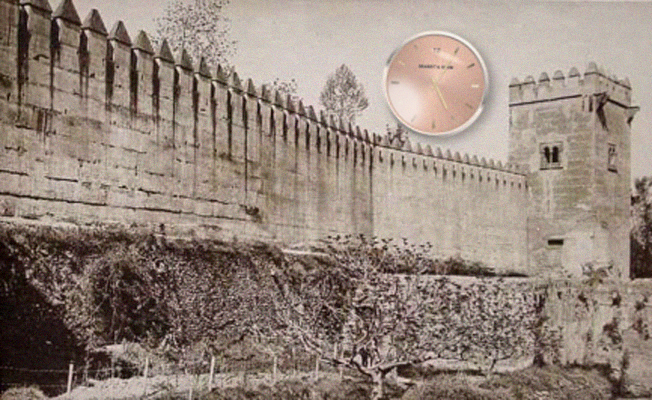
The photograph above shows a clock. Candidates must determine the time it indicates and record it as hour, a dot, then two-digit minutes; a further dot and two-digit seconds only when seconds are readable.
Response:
5.05
